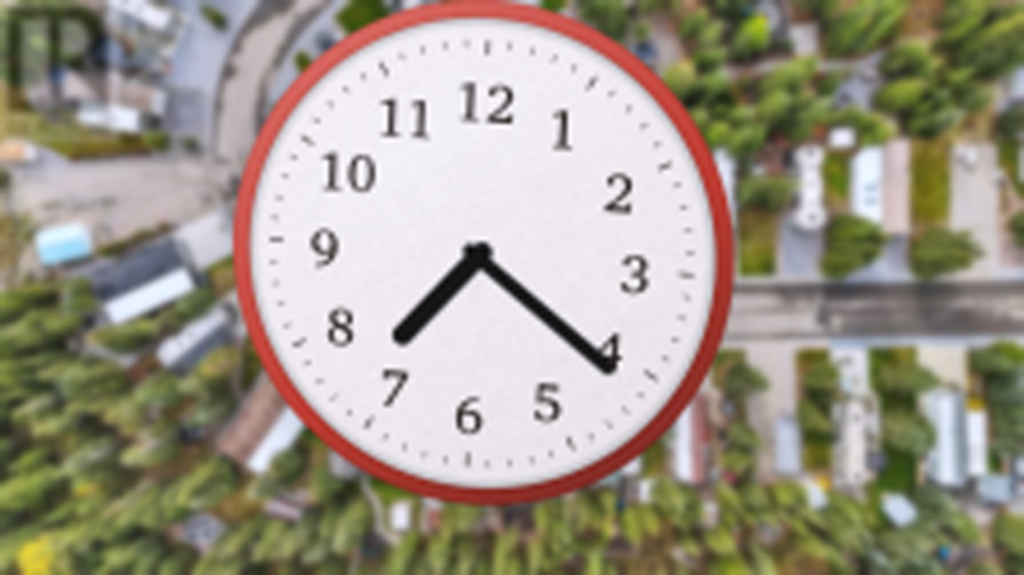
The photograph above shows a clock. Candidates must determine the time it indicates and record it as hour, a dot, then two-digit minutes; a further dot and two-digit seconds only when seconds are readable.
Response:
7.21
